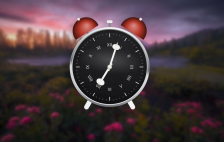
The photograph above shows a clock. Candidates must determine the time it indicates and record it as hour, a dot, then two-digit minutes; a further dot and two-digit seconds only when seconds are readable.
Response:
7.03
